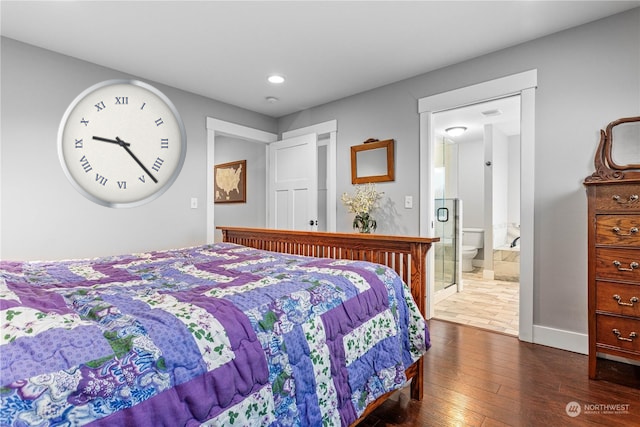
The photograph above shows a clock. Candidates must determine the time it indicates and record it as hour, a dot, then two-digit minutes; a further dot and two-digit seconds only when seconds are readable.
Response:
9.23
